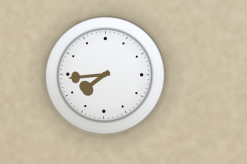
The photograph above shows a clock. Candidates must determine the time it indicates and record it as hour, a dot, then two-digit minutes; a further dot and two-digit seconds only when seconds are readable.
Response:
7.44
